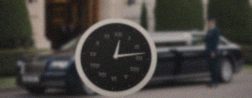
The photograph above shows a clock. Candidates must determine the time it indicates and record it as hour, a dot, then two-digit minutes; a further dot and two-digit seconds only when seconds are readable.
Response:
12.13
